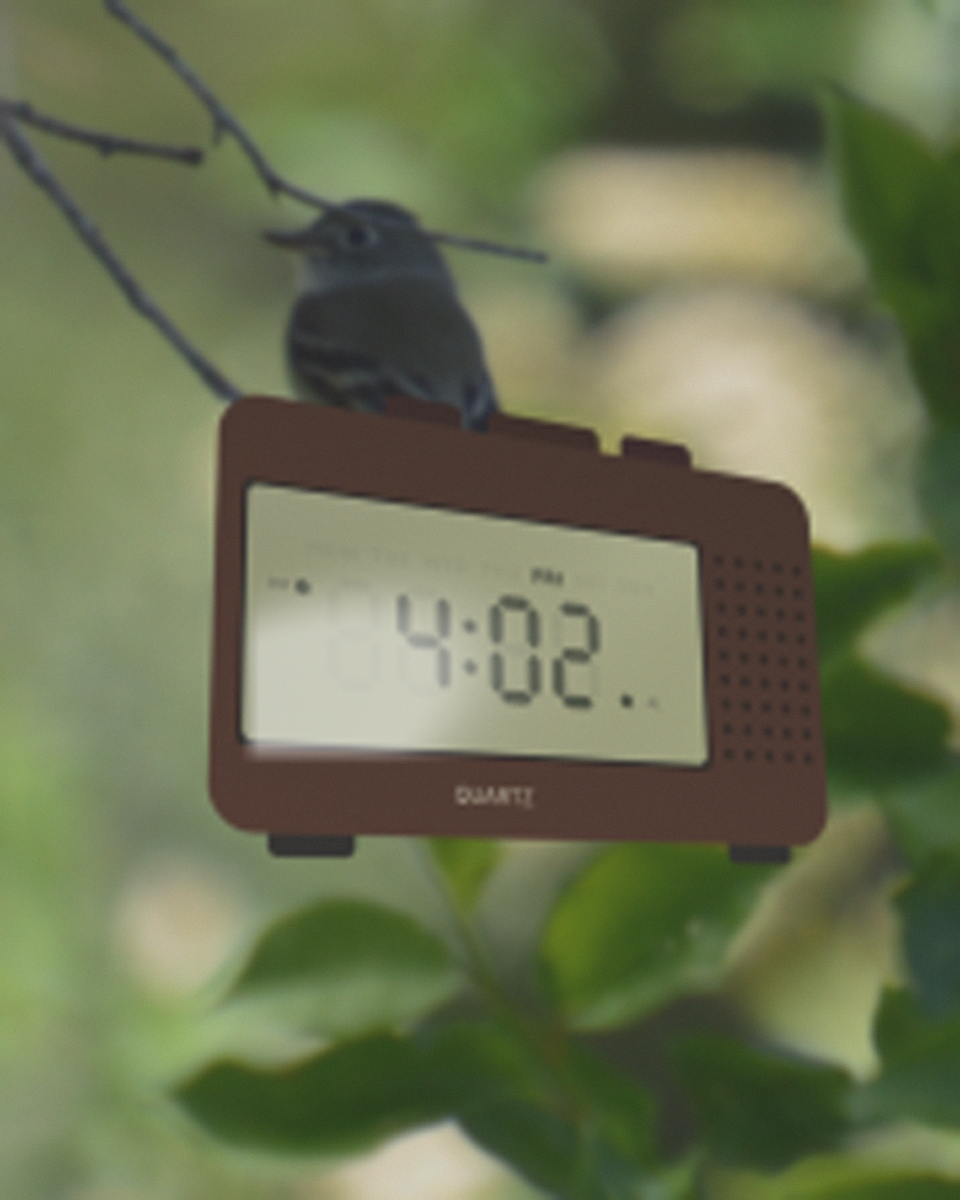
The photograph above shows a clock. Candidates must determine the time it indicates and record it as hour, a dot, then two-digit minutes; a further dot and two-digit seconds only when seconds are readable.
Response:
4.02
